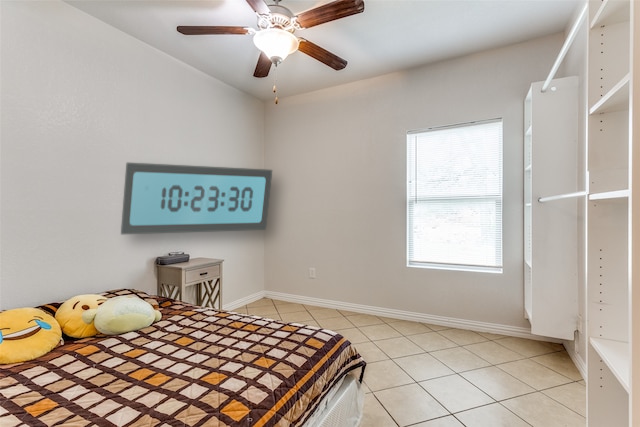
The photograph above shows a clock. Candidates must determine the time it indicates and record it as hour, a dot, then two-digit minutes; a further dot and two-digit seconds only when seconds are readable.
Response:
10.23.30
